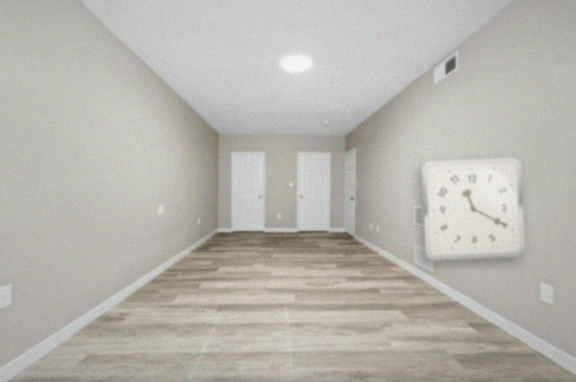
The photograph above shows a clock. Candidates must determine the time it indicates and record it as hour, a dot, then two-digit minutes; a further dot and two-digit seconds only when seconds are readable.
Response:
11.20
